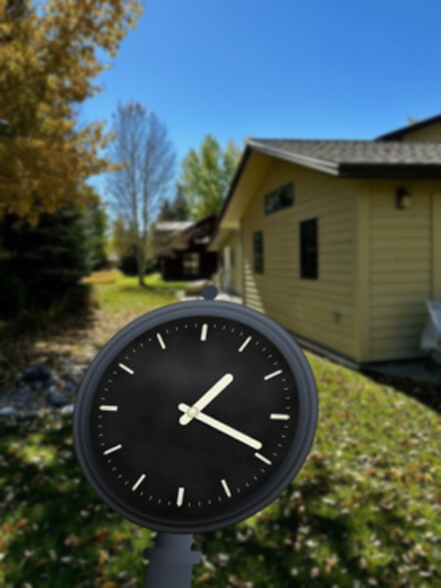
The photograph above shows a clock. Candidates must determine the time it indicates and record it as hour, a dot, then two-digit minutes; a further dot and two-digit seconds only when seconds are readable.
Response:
1.19
